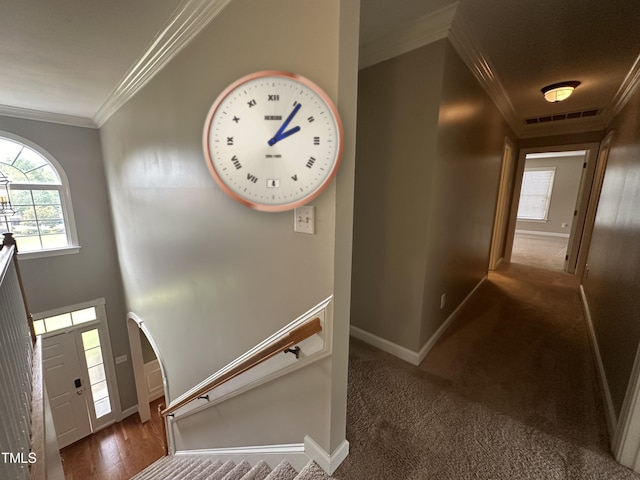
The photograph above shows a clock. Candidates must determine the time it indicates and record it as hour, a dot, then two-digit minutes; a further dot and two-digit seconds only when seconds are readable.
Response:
2.06
